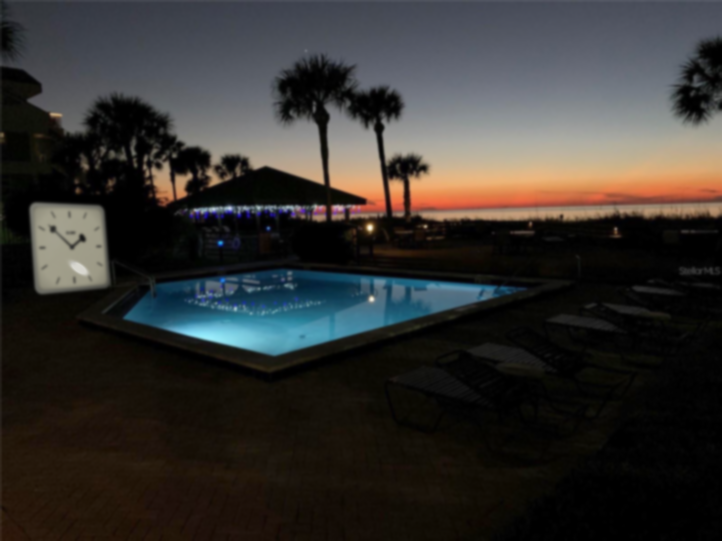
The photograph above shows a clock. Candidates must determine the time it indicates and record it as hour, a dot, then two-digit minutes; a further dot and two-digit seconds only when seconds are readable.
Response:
1.52
